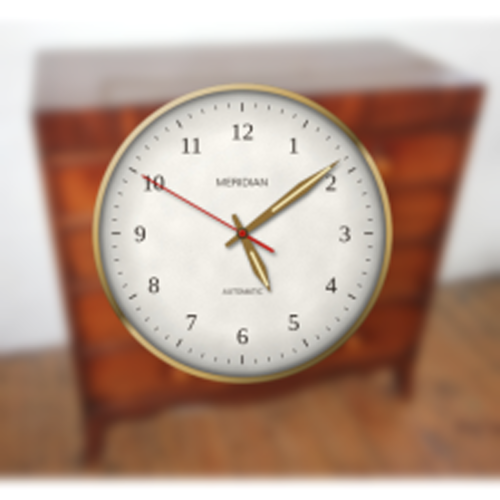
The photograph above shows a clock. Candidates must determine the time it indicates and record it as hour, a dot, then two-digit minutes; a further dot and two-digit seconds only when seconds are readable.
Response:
5.08.50
